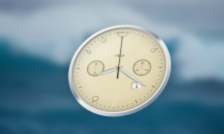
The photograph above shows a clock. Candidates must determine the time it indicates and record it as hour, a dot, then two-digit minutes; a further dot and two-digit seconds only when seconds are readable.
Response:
8.21
